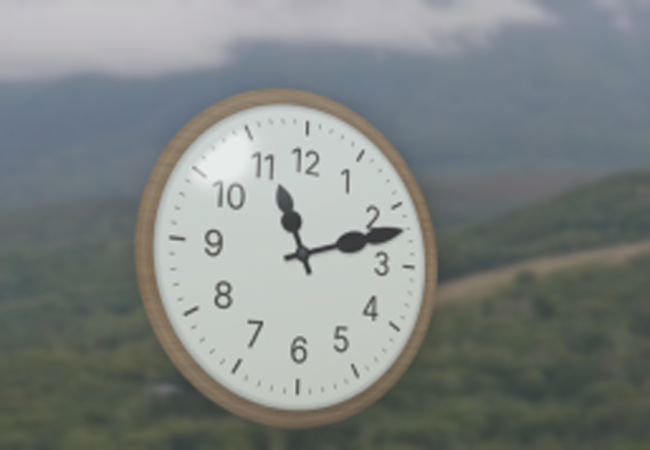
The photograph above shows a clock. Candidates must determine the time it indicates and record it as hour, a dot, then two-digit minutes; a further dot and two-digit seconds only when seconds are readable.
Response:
11.12
